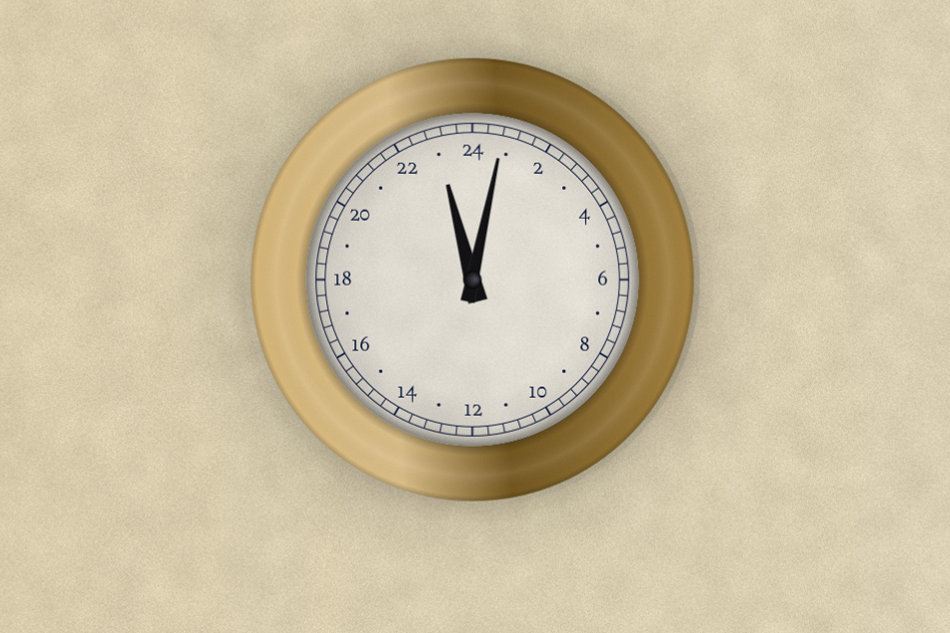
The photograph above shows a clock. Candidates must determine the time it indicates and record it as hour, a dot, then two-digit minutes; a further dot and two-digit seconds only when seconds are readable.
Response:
23.02
